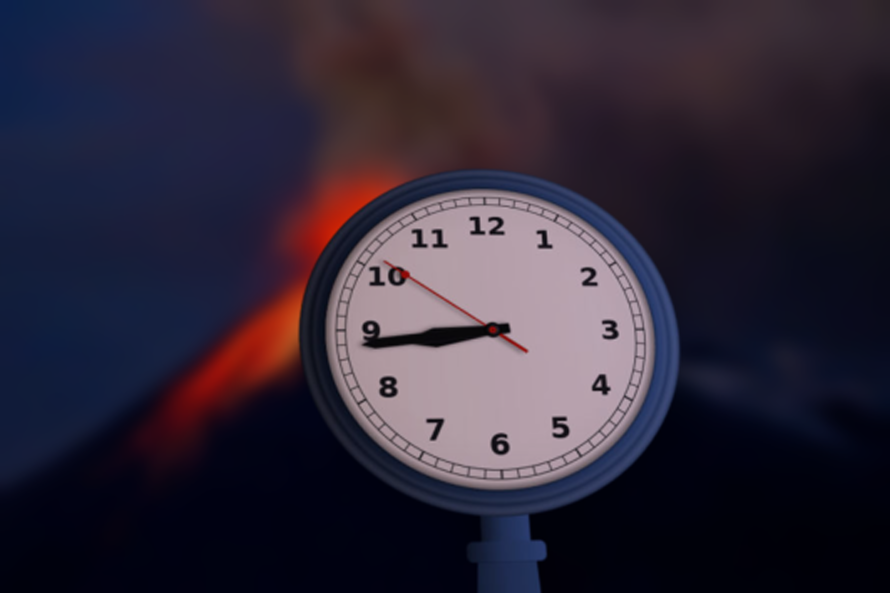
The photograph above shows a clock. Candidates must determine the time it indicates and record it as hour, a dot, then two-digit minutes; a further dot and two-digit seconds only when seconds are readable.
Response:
8.43.51
